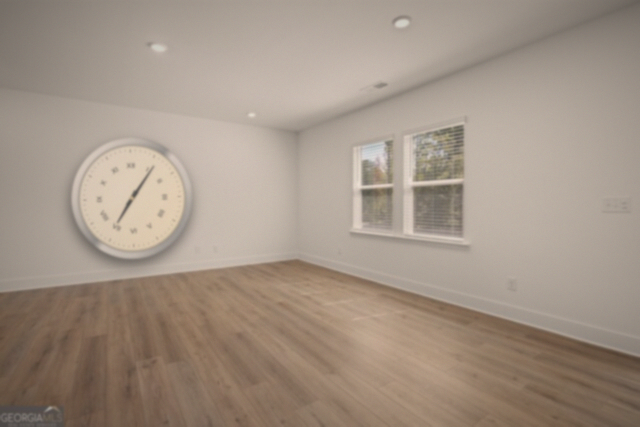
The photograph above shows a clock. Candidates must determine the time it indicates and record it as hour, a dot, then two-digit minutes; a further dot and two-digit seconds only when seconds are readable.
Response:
7.06
